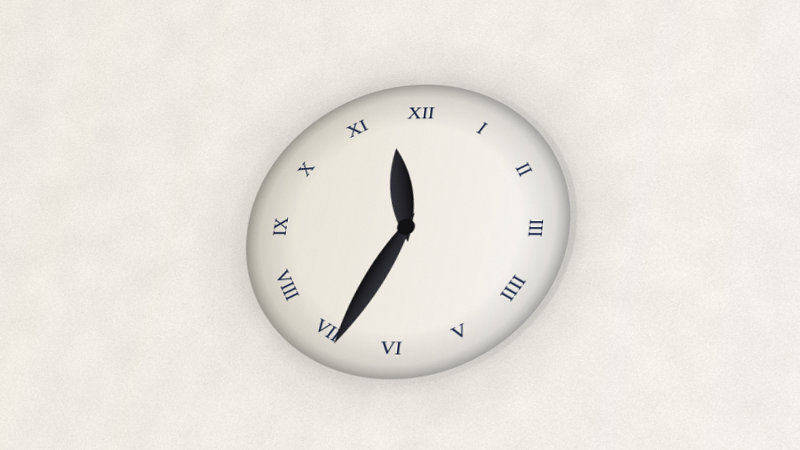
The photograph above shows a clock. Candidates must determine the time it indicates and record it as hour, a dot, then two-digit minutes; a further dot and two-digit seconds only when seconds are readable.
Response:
11.34
